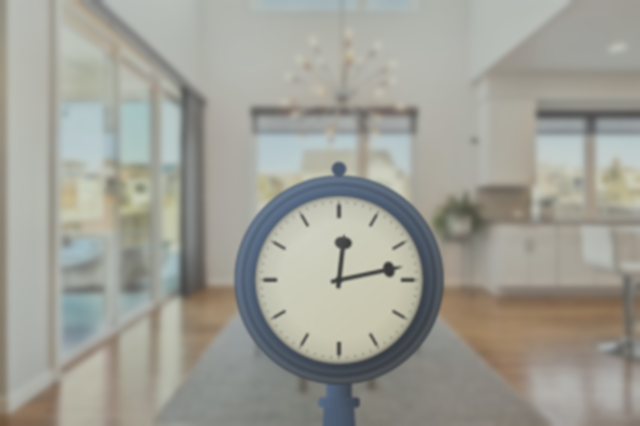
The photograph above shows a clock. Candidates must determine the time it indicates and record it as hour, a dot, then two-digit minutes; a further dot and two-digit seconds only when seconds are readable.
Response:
12.13
